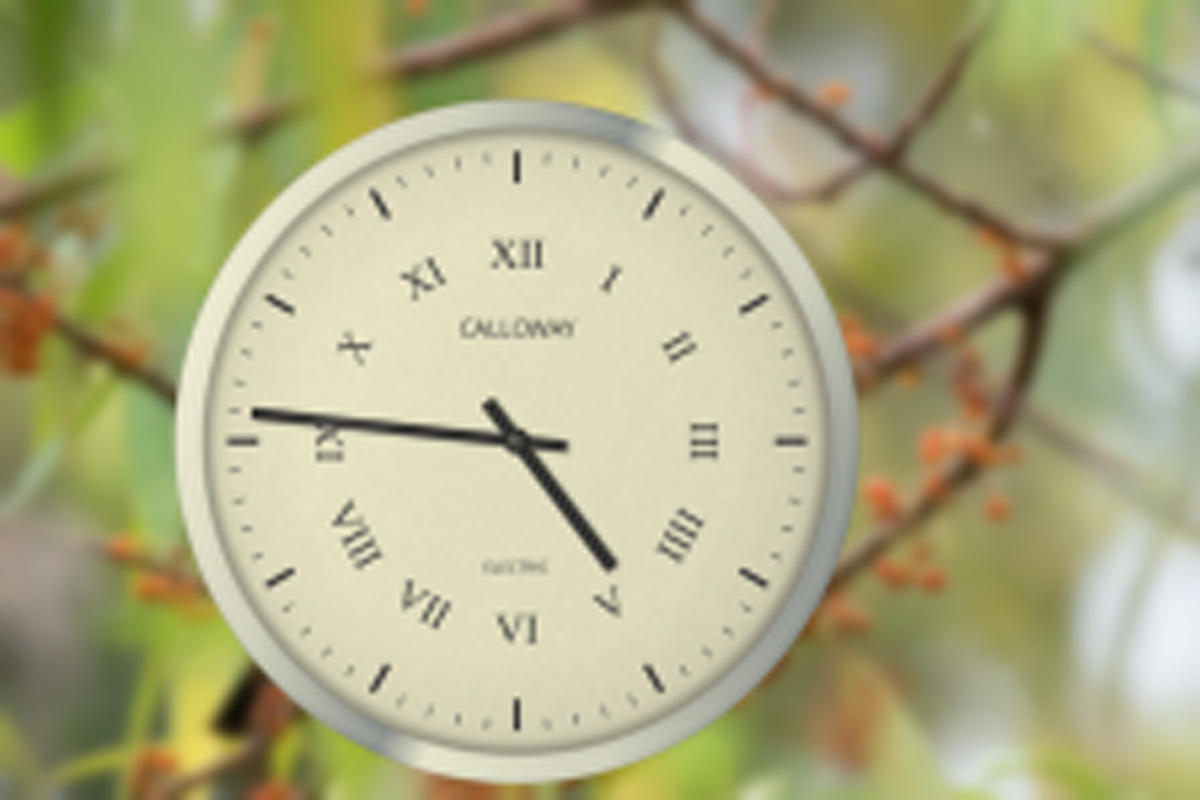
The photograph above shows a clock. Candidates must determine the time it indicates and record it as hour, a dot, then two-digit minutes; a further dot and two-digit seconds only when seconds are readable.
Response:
4.46
